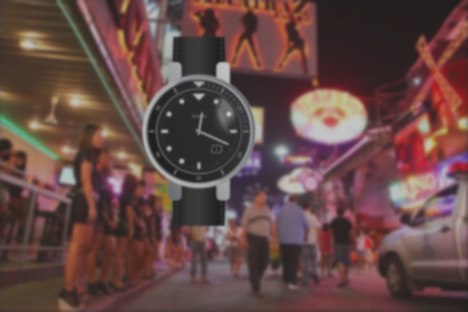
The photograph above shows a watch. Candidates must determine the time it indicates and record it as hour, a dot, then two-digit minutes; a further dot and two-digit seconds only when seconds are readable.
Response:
12.19
